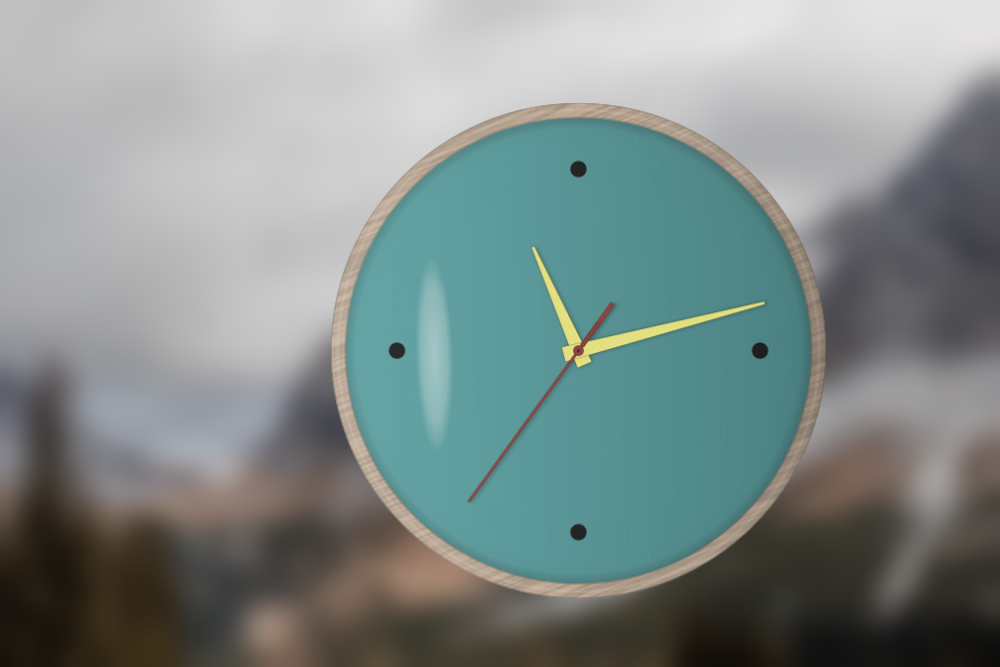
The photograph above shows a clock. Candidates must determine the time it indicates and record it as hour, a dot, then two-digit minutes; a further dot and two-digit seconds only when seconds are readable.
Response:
11.12.36
